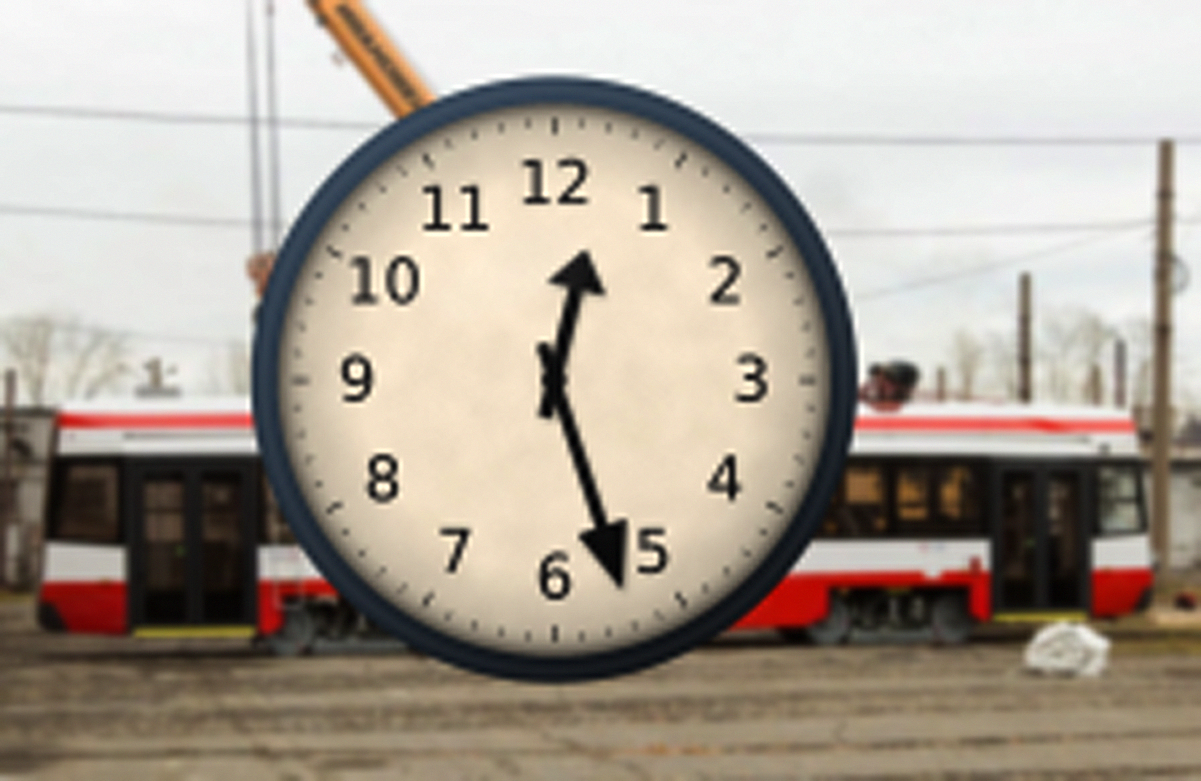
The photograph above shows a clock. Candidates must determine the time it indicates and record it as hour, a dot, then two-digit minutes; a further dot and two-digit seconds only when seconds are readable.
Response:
12.27
